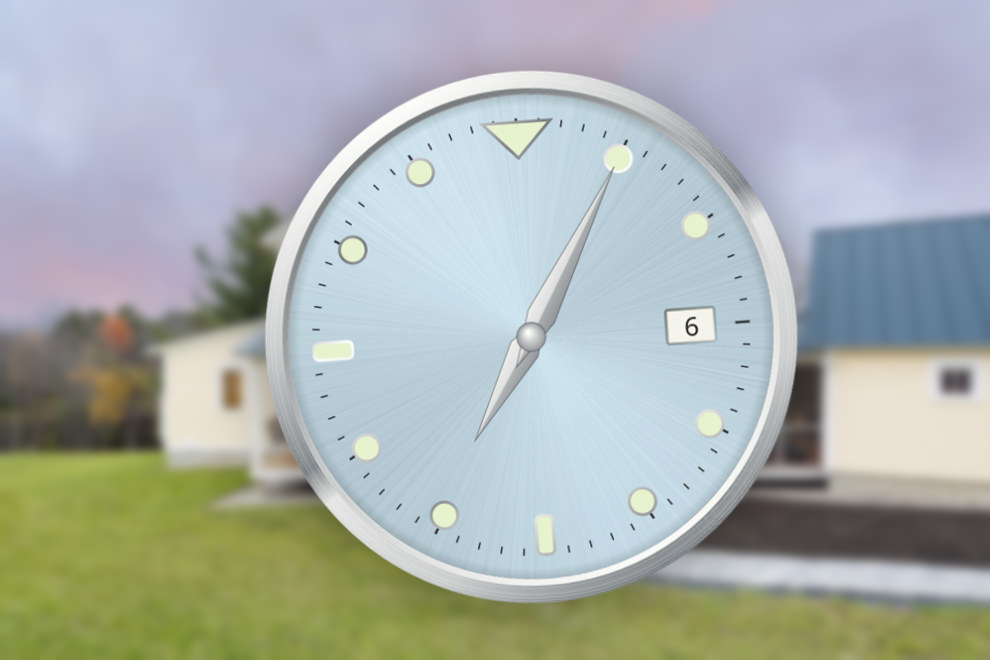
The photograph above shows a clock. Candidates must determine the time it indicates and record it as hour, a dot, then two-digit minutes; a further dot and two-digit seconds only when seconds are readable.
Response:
7.05
